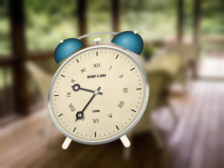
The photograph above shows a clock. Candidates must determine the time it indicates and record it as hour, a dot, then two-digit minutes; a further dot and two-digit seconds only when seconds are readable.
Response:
9.36
